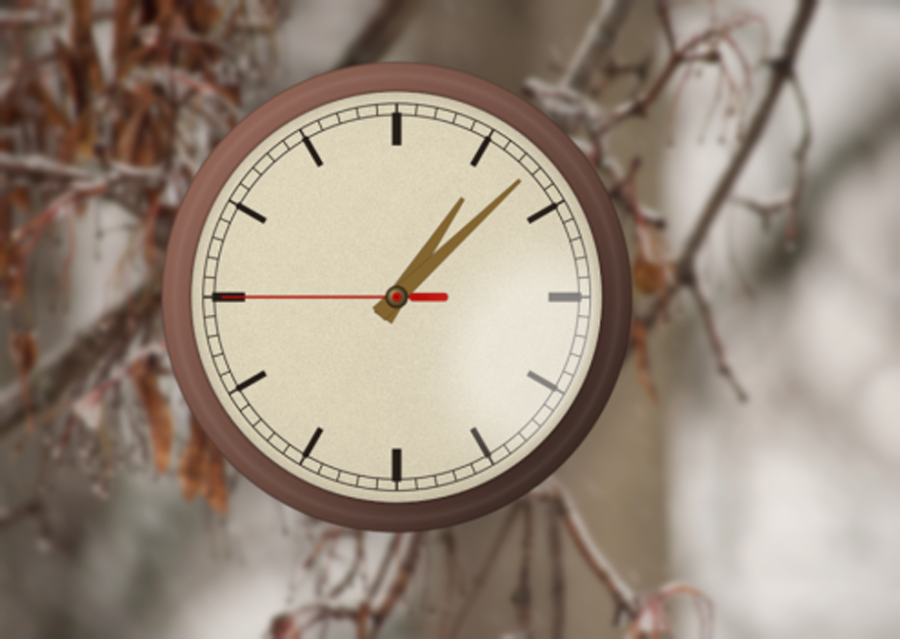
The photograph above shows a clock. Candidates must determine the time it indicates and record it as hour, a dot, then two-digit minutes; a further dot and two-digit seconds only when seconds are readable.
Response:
1.07.45
